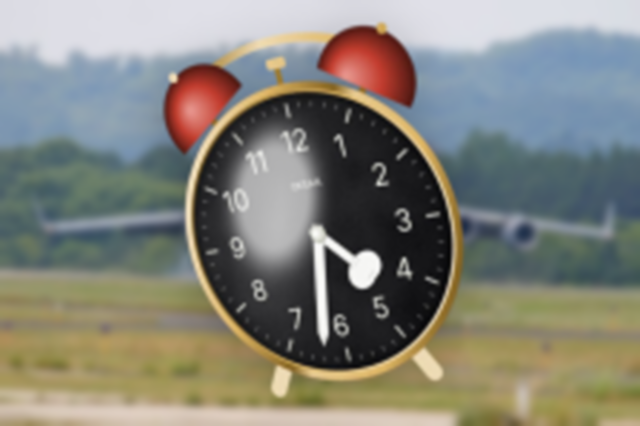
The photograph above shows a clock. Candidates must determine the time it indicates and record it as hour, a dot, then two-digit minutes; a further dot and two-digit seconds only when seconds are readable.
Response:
4.32
